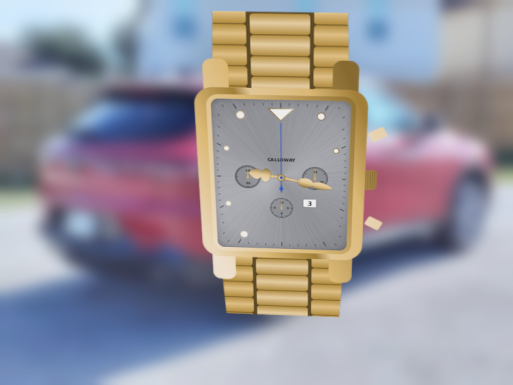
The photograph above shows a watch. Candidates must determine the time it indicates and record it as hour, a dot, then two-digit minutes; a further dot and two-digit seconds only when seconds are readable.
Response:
9.17
